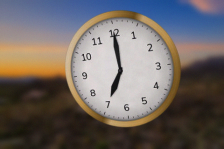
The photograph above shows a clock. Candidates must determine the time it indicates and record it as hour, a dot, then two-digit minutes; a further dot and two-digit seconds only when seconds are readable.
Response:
7.00
